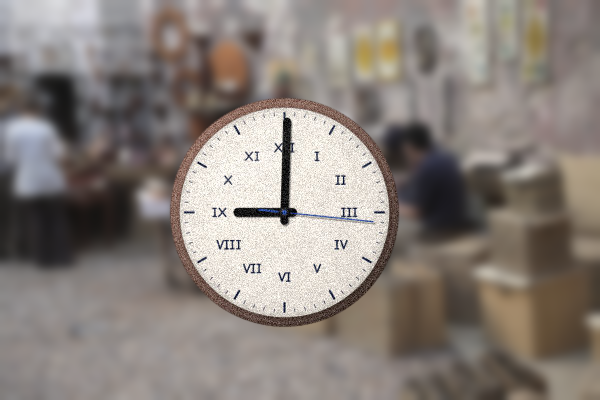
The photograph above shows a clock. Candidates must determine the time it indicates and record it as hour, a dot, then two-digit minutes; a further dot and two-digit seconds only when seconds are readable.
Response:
9.00.16
